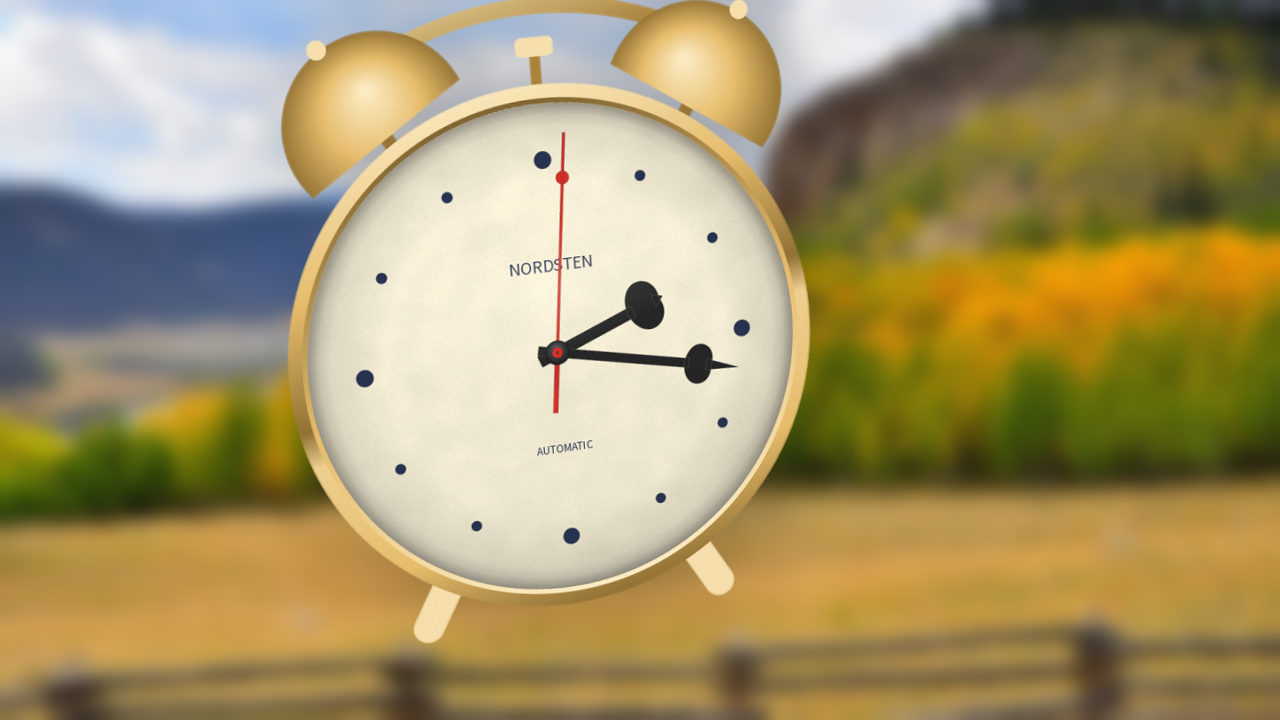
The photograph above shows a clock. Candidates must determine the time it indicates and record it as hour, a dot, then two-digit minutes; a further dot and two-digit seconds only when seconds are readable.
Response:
2.17.01
